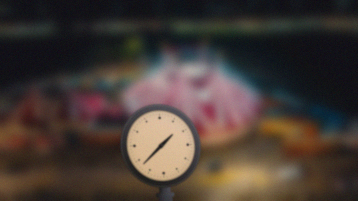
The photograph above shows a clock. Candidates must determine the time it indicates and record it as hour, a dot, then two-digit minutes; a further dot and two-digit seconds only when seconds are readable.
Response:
1.38
